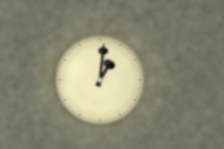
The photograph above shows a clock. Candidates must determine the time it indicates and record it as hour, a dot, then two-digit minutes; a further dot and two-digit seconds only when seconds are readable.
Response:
1.01
